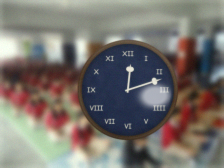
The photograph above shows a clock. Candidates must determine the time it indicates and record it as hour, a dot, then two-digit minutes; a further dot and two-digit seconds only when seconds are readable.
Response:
12.12
